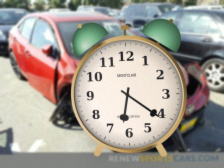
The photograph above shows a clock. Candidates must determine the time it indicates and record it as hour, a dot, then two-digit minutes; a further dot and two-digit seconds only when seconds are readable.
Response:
6.21
